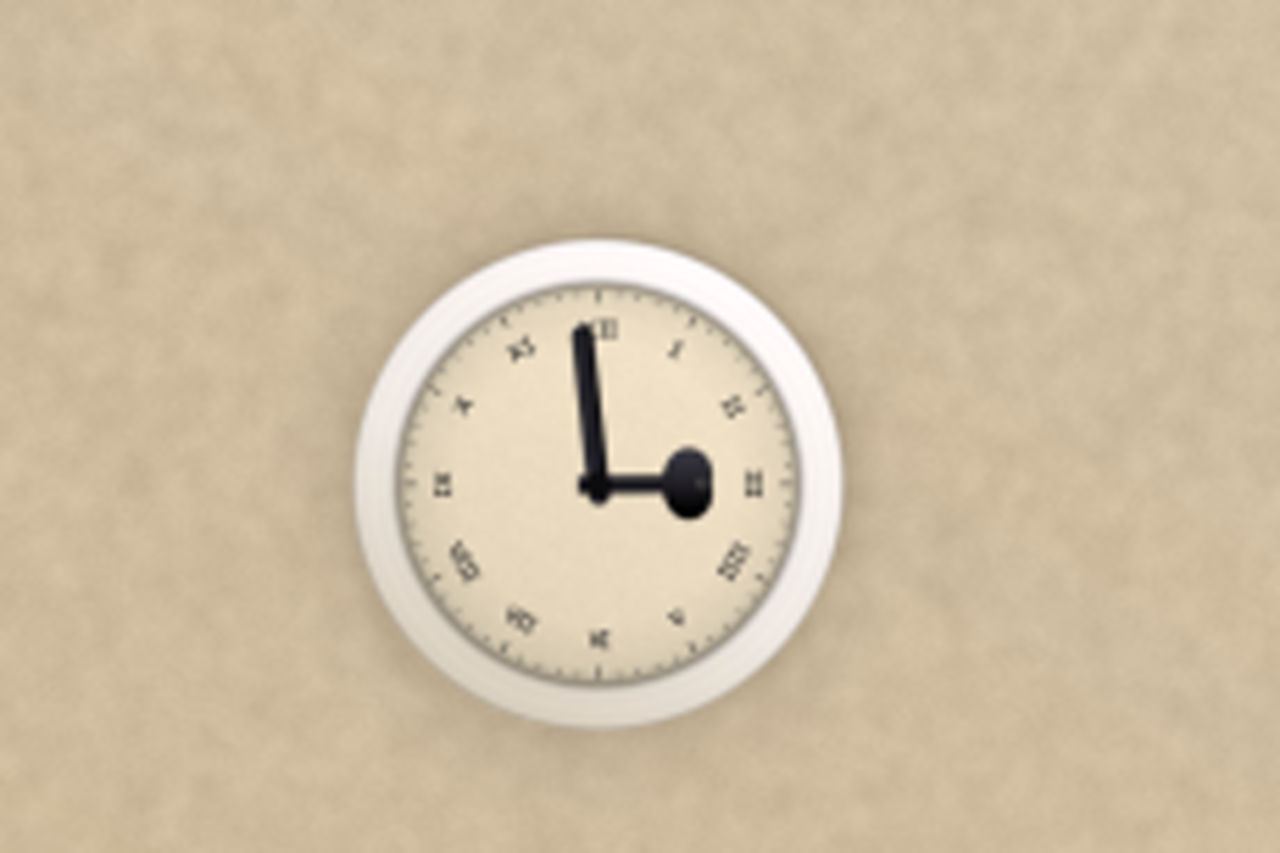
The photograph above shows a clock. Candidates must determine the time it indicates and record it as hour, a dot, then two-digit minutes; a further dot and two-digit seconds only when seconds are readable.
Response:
2.59
